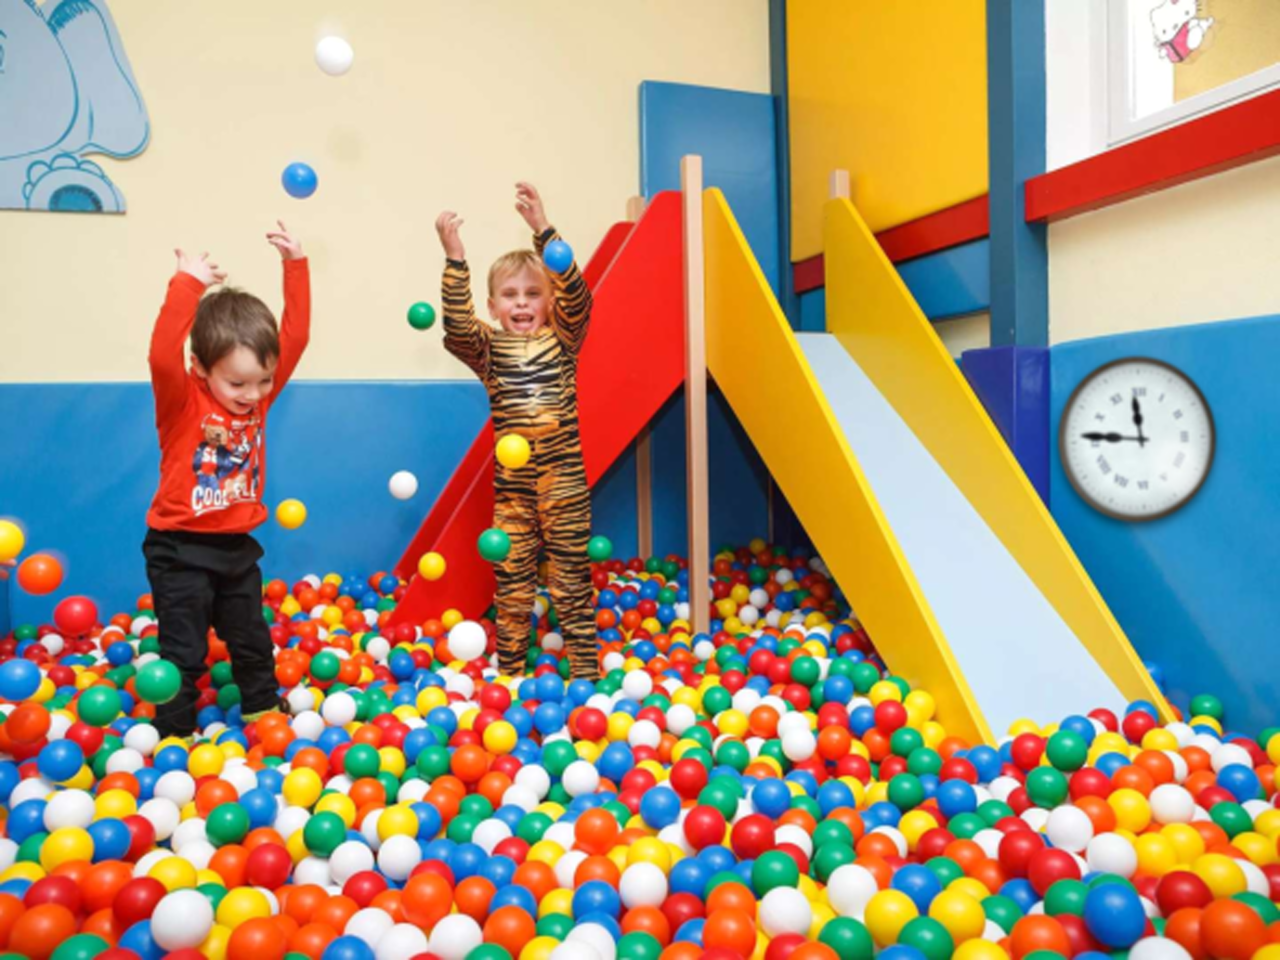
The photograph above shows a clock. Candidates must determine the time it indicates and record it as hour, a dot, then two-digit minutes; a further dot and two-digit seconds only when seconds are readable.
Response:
11.46
